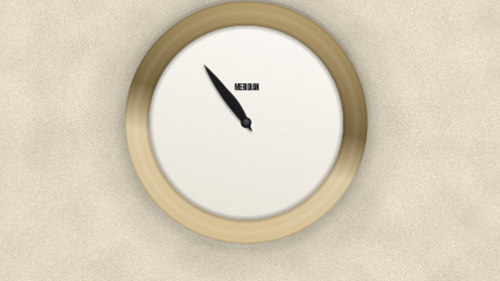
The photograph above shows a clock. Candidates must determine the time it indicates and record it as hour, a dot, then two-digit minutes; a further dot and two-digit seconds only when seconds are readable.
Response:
10.54
